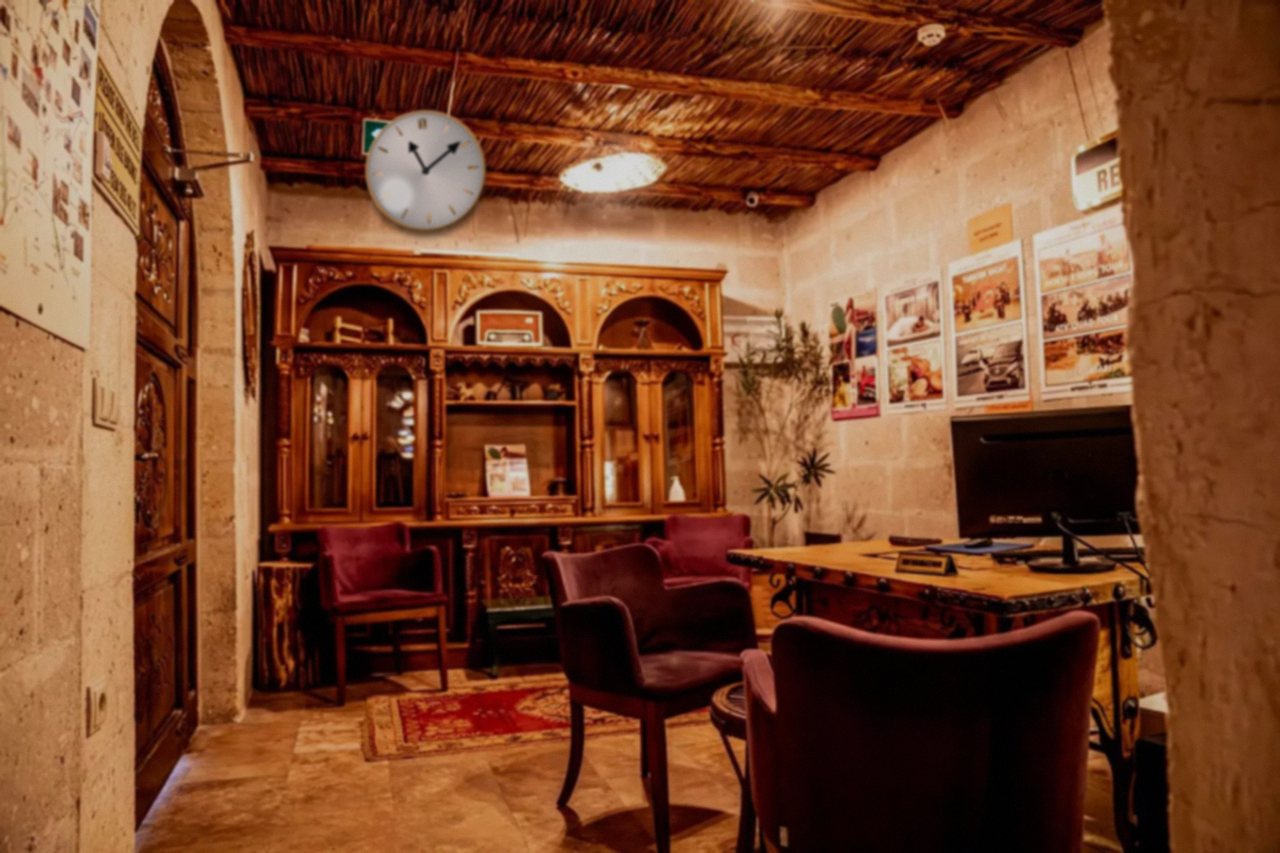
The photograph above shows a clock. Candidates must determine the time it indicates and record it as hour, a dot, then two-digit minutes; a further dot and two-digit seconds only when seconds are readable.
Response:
11.09
